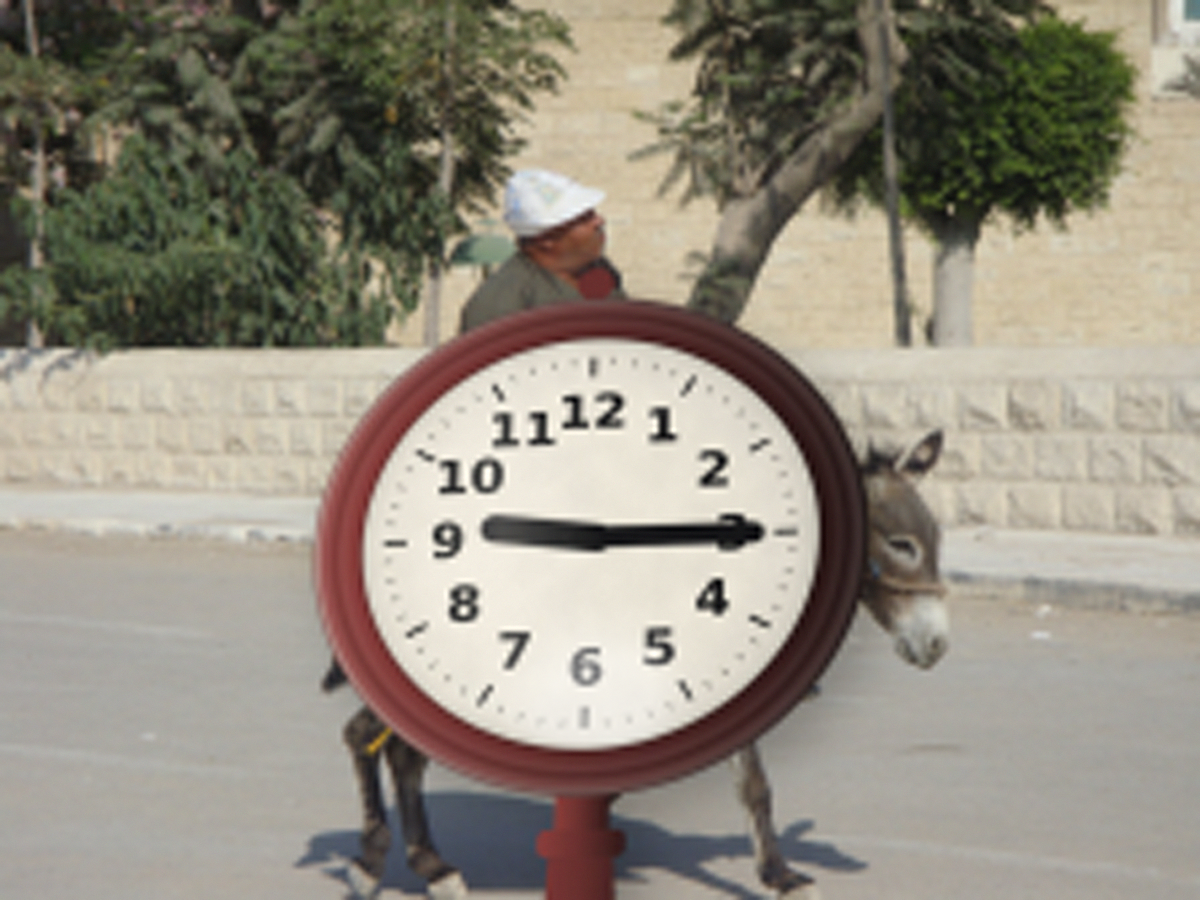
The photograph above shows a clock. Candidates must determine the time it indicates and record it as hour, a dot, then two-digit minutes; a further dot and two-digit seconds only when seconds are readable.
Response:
9.15
